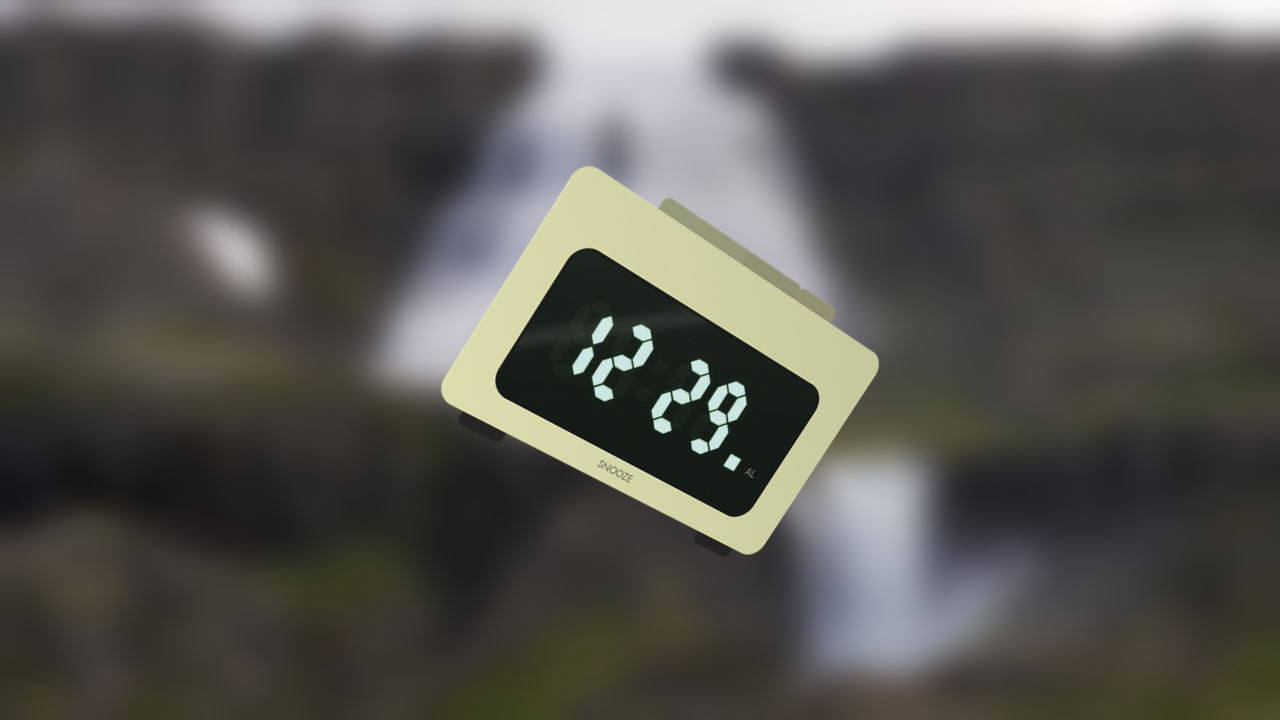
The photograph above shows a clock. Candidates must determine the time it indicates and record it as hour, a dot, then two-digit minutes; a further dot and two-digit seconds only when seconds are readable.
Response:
12.29
